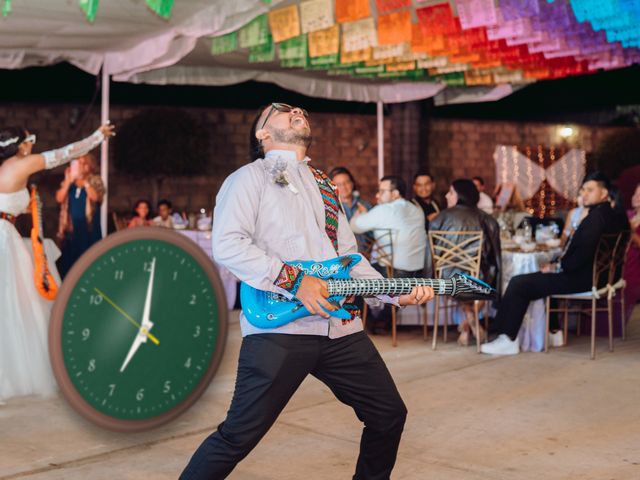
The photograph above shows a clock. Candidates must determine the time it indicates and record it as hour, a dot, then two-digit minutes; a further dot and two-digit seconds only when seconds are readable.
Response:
7.00.51
